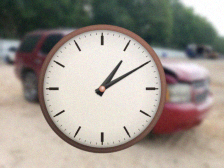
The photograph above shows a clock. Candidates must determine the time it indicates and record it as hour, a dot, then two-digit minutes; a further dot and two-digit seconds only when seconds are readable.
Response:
1.10
